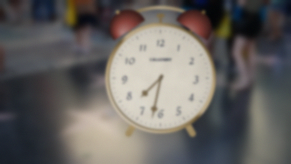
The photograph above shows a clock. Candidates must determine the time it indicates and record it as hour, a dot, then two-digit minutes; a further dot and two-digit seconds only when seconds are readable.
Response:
7.32
